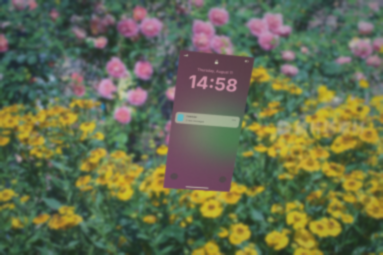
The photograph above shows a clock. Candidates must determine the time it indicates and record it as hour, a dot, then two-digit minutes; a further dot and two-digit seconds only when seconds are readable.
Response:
14.58
